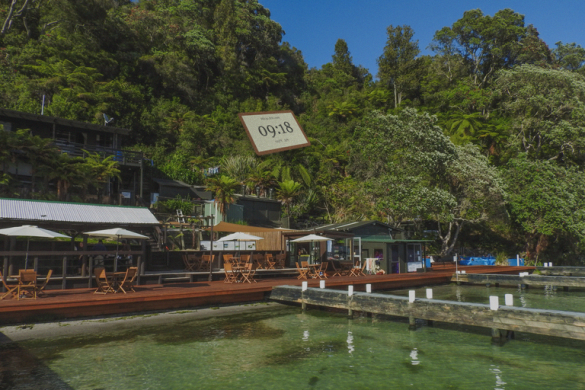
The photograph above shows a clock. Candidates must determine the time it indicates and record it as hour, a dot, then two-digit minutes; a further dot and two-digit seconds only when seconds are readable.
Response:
9.18
